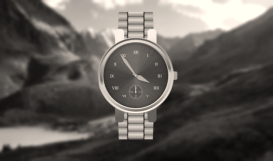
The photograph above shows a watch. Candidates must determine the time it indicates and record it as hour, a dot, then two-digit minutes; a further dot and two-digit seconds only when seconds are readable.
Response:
3.54
